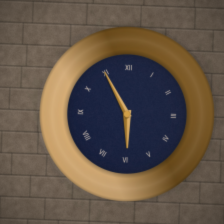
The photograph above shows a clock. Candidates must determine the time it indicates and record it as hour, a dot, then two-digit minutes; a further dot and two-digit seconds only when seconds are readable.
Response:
5.55
